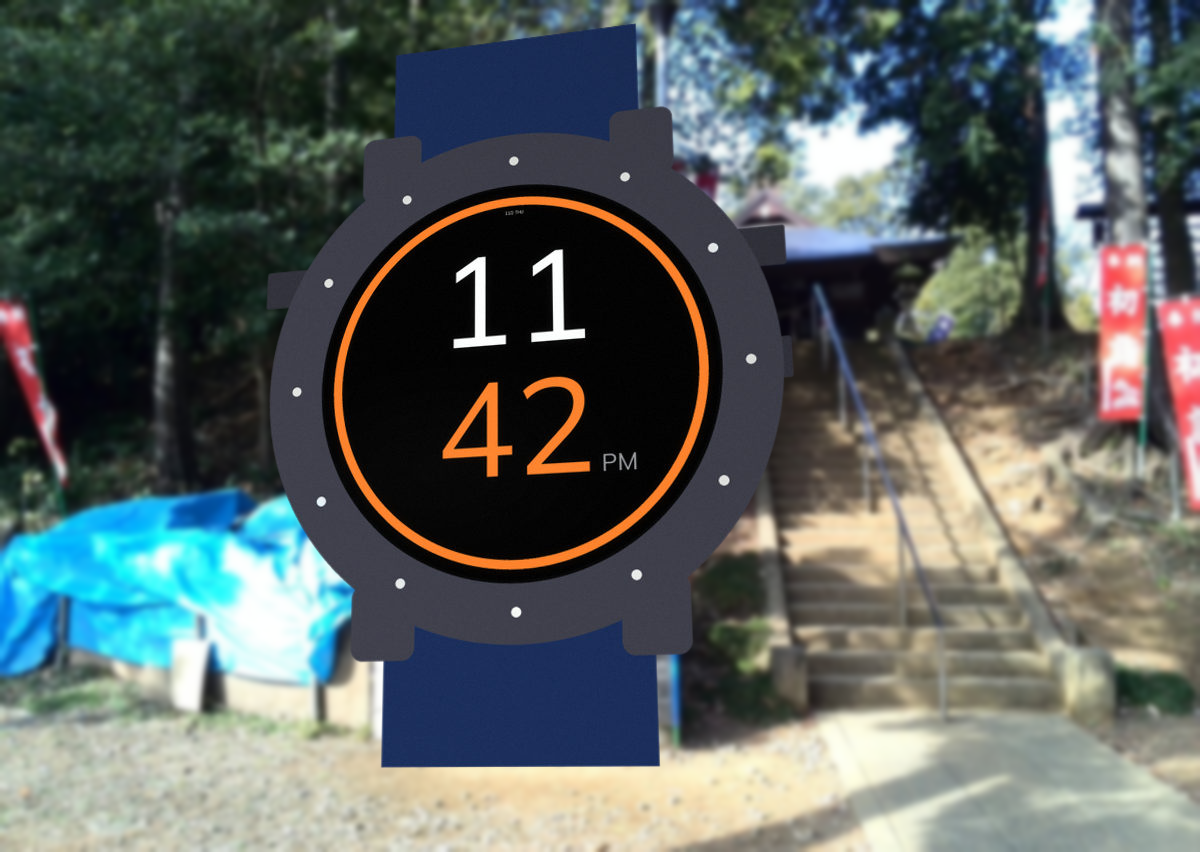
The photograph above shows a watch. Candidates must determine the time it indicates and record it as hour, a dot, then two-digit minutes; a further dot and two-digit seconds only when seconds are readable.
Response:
11.42
